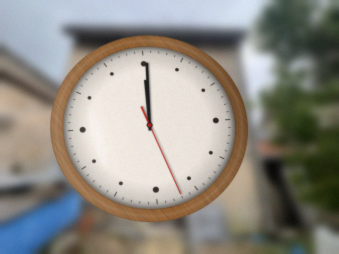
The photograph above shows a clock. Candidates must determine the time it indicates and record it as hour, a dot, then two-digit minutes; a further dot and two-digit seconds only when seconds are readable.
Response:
12.00.27
